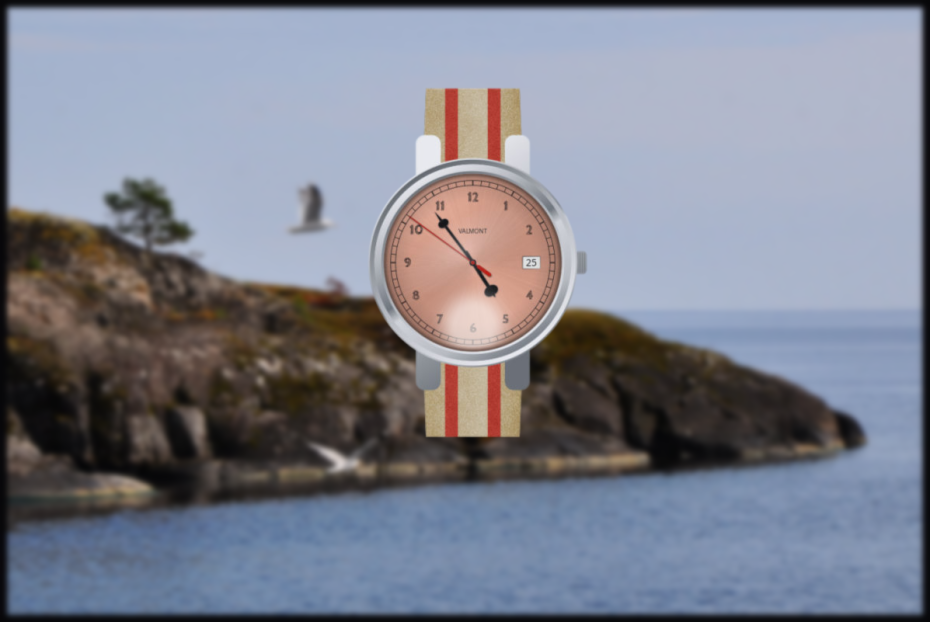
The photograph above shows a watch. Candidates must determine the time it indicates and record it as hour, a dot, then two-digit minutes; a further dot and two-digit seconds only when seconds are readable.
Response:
4.53.51
